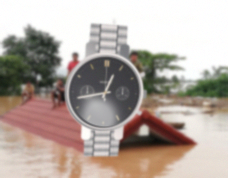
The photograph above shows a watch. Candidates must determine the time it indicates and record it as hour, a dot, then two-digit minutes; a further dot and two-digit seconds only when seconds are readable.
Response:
12.43
